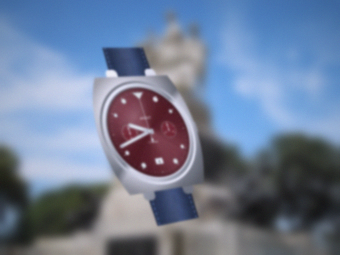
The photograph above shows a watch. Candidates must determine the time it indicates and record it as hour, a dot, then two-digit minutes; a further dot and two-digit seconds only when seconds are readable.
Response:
9.42
